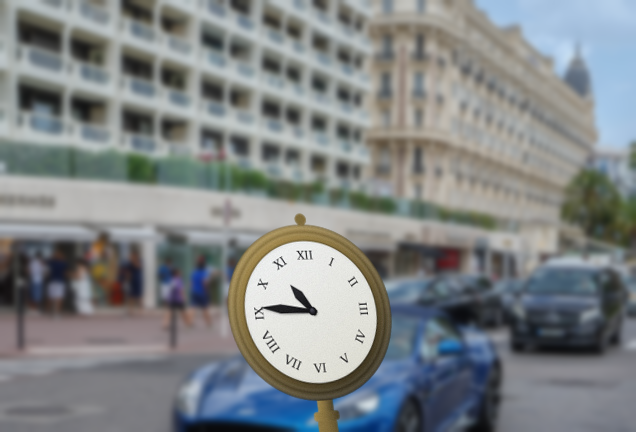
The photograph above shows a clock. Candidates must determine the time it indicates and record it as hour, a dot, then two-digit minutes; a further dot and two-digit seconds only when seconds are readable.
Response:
10.46
